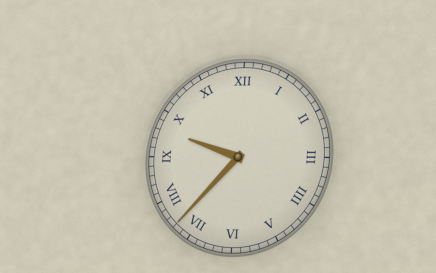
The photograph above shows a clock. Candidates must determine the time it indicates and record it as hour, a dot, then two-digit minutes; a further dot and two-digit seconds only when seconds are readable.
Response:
9.37
